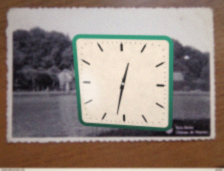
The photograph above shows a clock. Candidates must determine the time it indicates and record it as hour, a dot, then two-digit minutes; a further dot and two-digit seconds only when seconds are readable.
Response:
12.32
